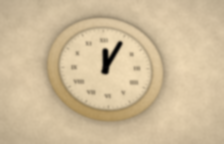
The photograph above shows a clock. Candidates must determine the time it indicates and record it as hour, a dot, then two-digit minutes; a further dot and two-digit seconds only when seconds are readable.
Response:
12.05
